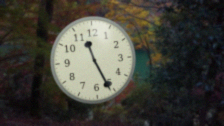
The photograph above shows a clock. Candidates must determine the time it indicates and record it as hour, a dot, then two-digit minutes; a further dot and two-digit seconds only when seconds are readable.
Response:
11.26
